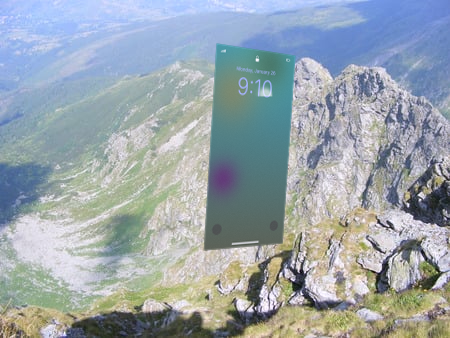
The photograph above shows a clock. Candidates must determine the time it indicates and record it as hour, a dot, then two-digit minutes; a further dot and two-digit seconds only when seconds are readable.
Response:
9.10
